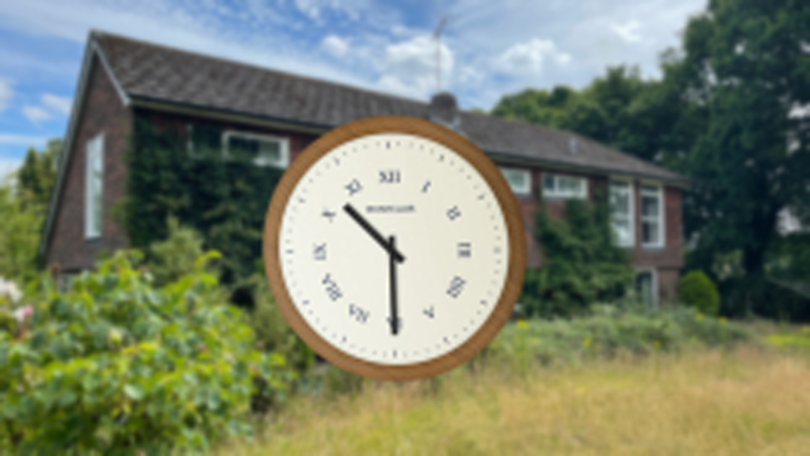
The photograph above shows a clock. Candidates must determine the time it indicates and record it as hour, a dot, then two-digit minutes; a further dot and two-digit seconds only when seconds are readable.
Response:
10.30
